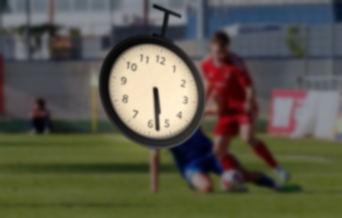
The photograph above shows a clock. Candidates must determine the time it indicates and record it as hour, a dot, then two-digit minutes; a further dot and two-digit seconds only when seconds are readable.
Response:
5.28
